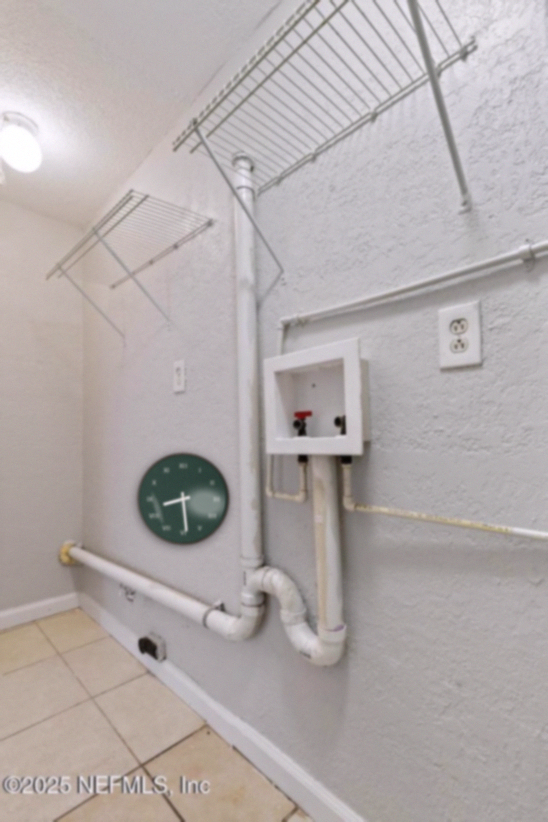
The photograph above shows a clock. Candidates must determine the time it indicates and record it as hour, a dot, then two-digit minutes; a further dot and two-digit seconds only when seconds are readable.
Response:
8.29
